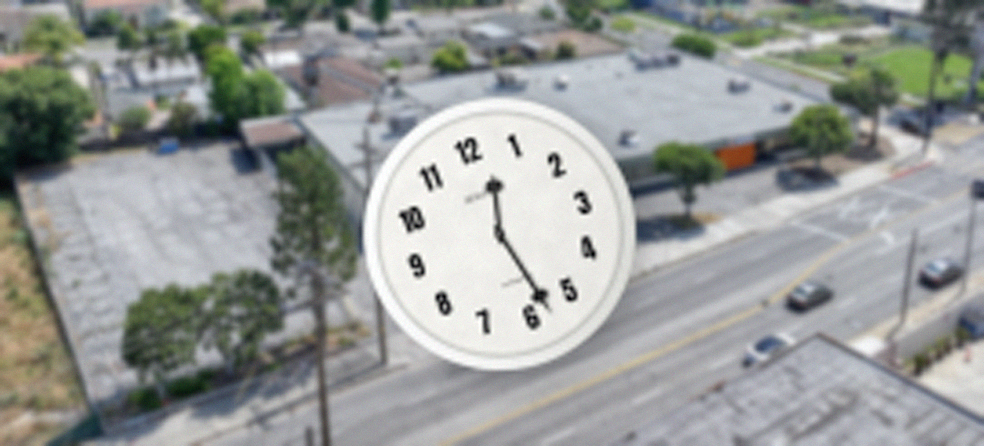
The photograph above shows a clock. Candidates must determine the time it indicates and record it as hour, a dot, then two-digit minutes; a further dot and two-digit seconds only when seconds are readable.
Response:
12.28
